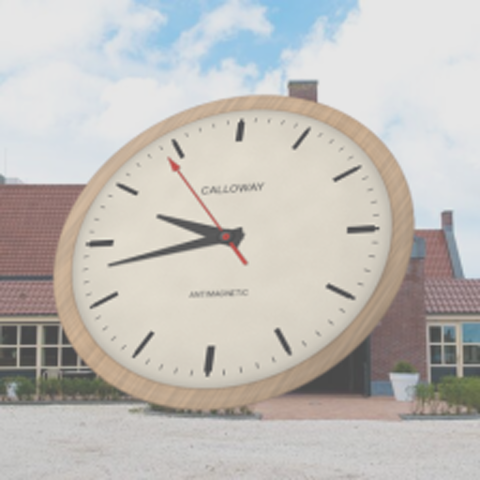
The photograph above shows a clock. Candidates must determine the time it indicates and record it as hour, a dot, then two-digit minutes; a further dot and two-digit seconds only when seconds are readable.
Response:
9.42.54
